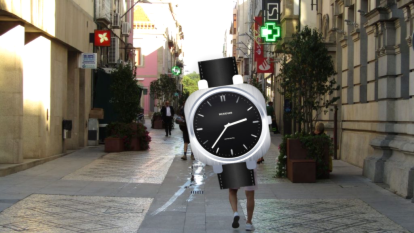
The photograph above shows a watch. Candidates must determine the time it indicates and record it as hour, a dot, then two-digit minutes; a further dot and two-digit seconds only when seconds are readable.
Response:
2.37
